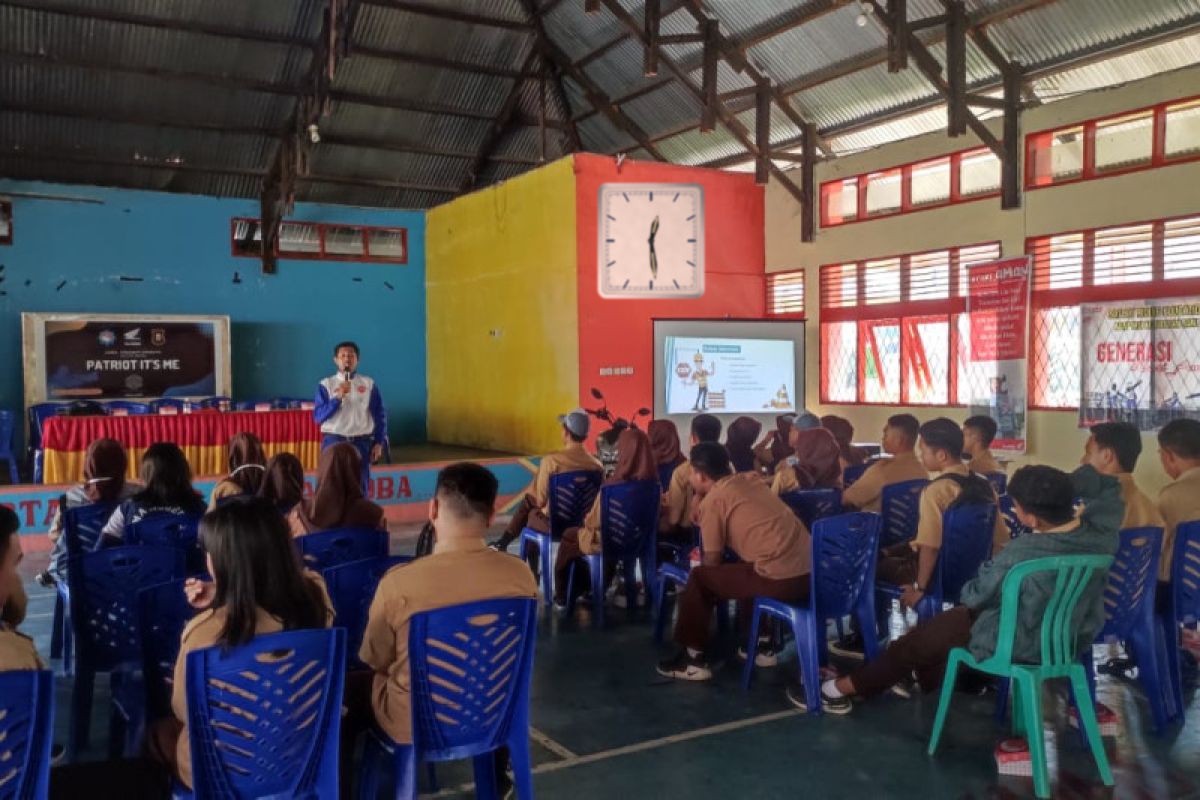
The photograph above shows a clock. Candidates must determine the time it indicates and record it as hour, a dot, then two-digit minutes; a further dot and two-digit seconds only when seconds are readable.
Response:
12.29
